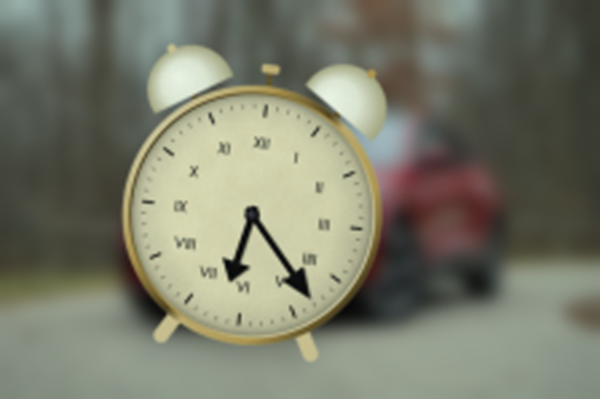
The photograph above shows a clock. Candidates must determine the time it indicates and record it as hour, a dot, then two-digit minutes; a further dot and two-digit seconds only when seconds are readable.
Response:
6.23
